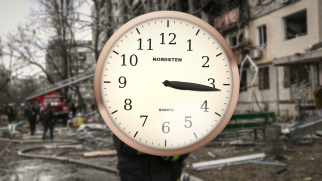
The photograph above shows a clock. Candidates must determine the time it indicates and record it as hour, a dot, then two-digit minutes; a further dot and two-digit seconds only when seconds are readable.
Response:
3.16
